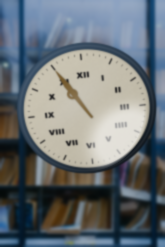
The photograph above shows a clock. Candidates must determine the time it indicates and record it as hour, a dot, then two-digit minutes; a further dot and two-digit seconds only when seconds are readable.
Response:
10.55
